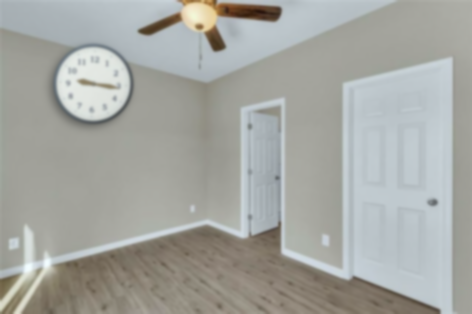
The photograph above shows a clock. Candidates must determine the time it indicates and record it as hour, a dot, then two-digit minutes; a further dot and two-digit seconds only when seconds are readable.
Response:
9.16
